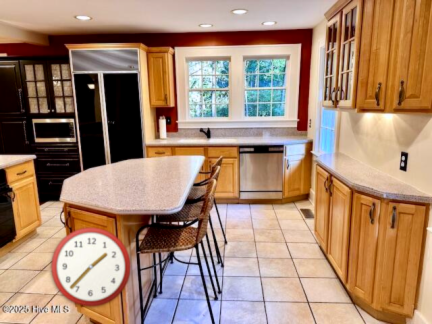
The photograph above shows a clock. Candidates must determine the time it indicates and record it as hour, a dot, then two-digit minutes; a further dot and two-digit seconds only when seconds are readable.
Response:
1.37
